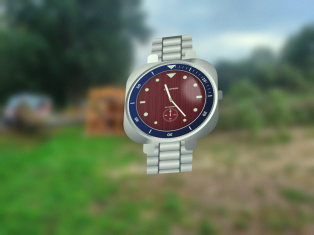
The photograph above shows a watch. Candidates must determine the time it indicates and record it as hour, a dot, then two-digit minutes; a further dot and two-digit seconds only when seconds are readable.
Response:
11.24
